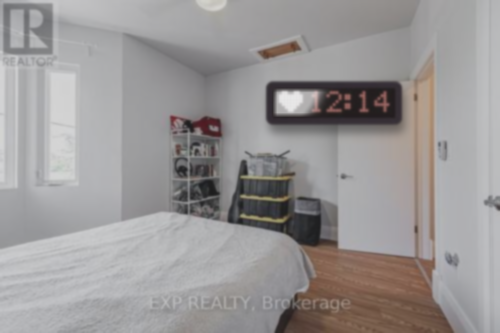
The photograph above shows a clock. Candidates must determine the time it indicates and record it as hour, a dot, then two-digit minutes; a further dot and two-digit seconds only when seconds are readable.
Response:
12.14
